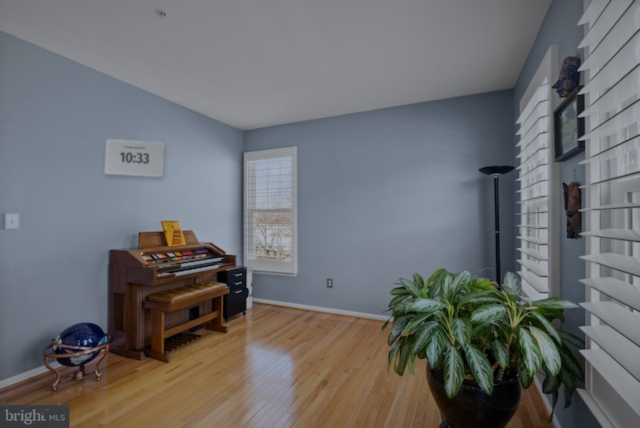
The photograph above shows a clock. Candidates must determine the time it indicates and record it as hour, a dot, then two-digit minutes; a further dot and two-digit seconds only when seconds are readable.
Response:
10.33
